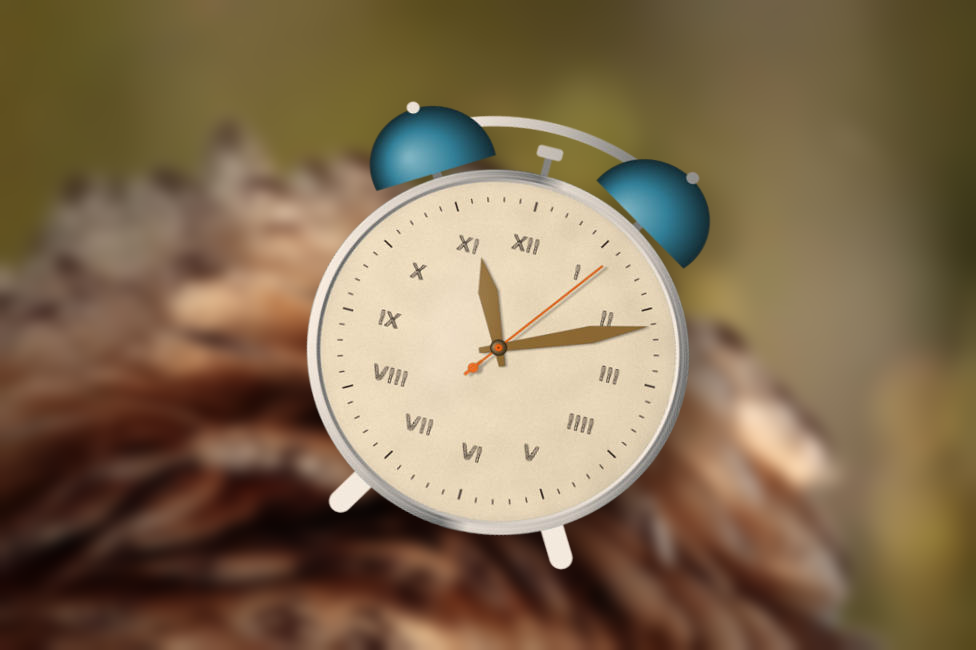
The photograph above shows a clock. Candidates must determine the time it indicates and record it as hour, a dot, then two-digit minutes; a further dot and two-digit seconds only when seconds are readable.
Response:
11.11.06
